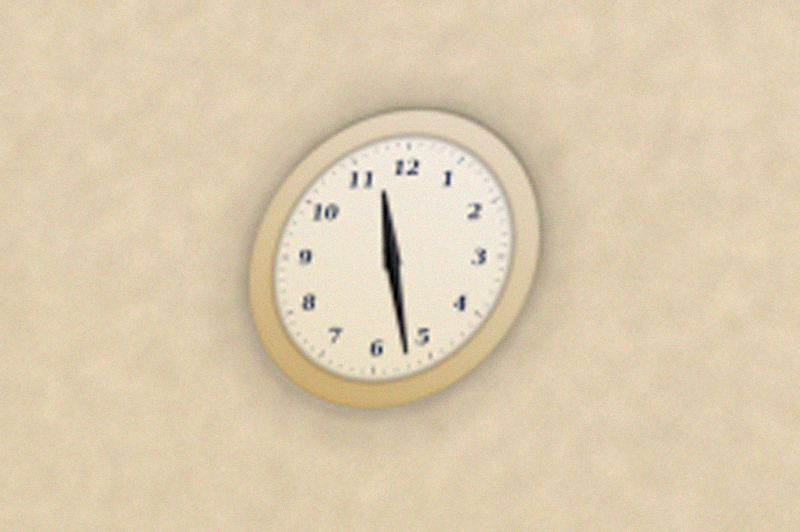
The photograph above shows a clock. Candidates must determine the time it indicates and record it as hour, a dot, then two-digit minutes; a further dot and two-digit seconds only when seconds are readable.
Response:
11.27
